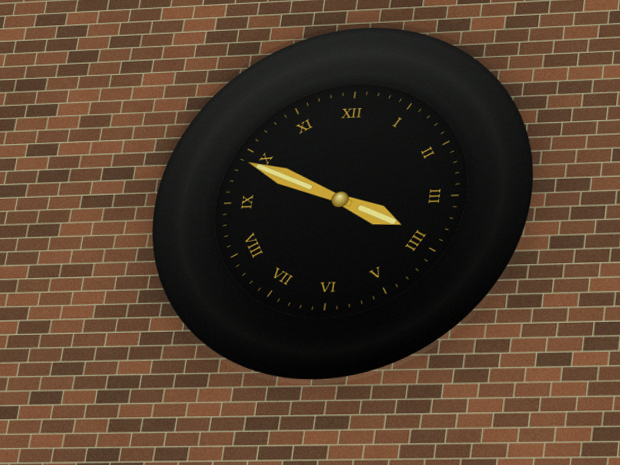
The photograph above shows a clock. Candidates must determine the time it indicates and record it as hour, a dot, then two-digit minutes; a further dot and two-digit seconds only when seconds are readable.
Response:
3.49
